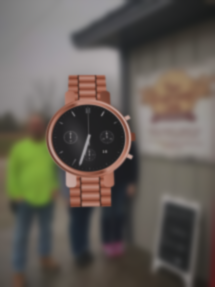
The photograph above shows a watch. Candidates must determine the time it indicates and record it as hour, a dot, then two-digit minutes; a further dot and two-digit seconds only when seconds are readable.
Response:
6.33
